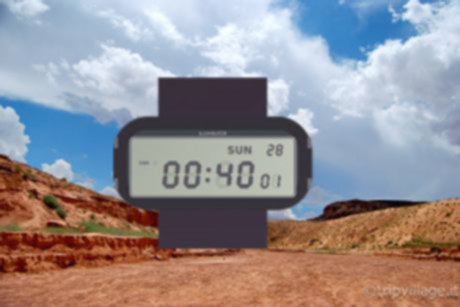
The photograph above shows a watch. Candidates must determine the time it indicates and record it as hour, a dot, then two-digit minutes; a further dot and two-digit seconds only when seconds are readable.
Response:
0.40.01
